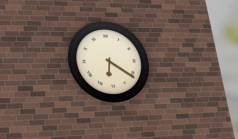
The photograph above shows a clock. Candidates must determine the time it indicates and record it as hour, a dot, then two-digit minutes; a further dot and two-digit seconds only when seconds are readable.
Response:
6.21
